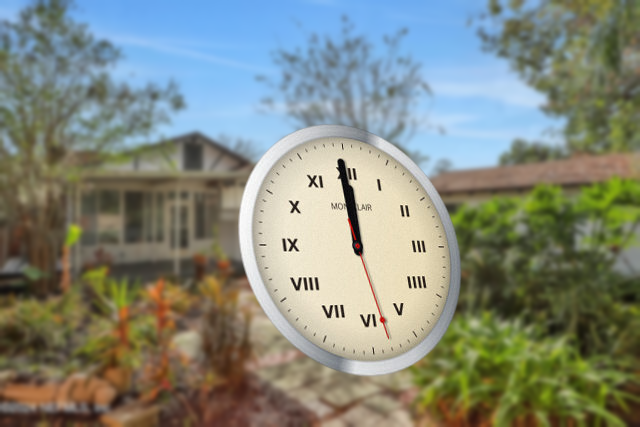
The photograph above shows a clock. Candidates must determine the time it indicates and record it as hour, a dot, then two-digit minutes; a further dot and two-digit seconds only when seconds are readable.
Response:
11.59.28
